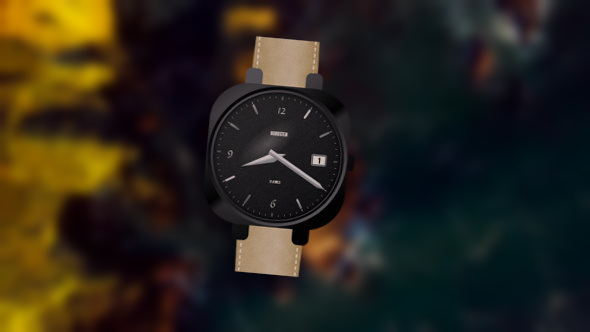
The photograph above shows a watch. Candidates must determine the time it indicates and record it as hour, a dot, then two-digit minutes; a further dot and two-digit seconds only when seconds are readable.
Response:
8.20
